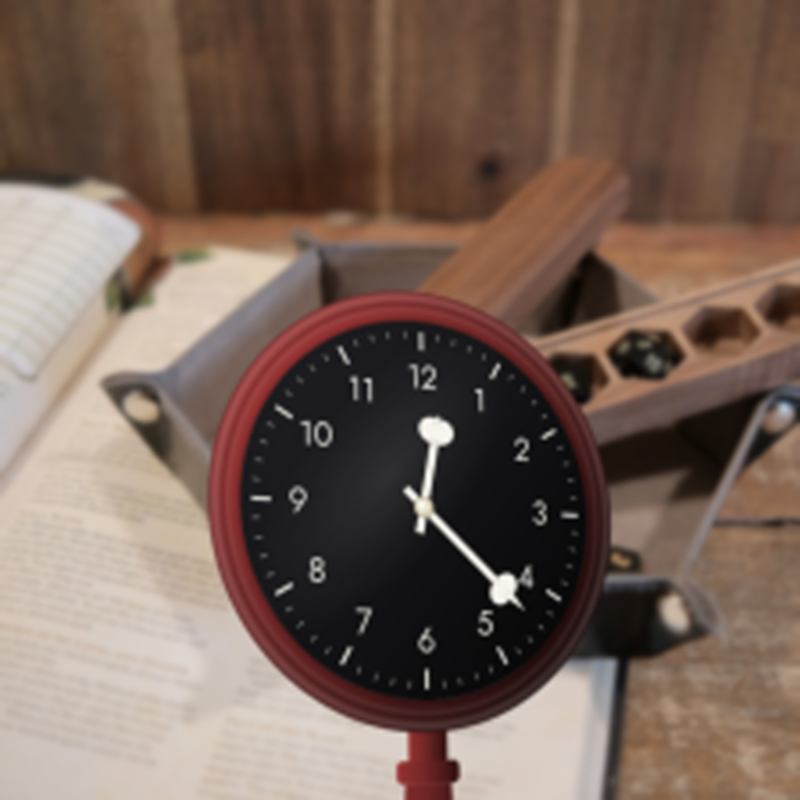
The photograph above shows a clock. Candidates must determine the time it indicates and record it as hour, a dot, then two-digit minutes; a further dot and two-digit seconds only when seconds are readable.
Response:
12.22
